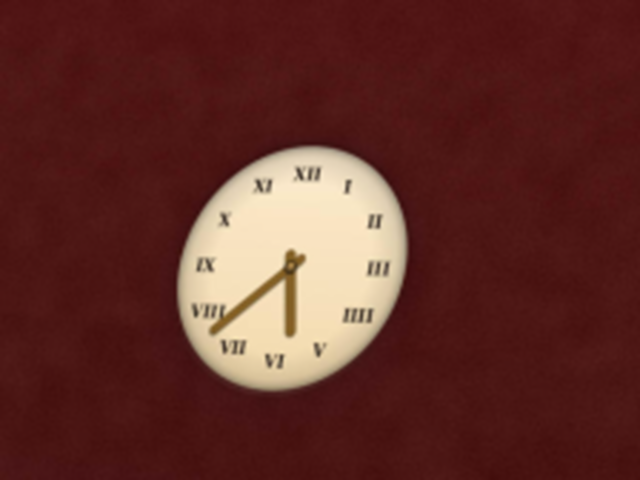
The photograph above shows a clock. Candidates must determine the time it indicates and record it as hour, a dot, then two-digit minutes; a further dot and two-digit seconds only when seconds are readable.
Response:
5.38
